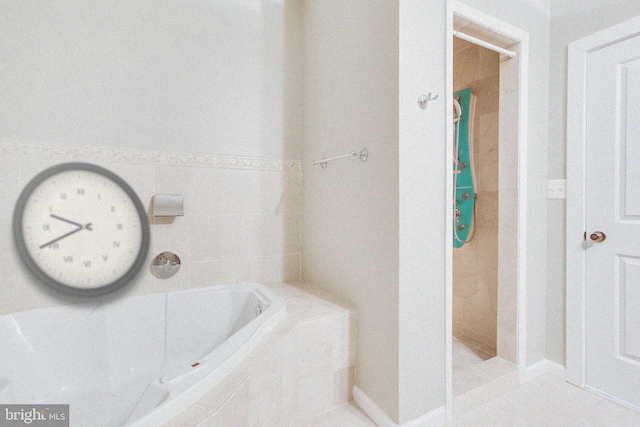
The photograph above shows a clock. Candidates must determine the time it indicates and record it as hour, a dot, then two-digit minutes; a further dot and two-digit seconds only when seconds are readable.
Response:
9.41
